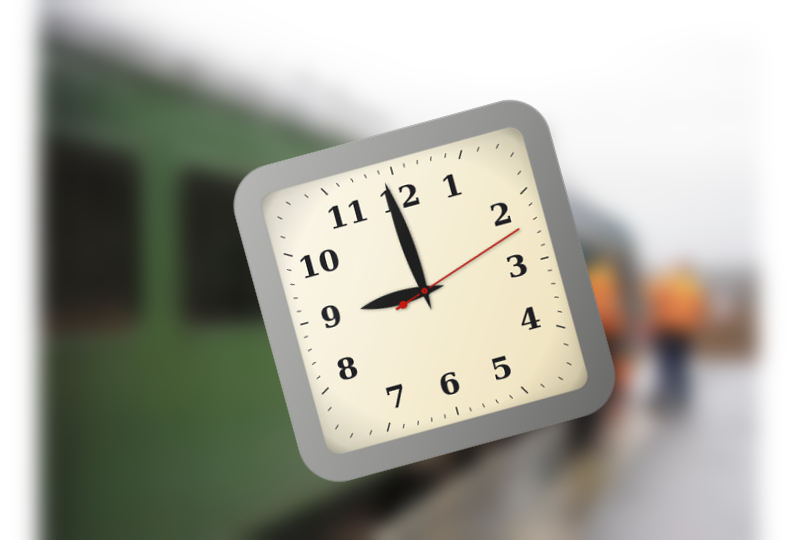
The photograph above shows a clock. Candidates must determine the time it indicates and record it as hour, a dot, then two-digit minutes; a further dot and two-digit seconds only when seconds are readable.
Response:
8.59.12
